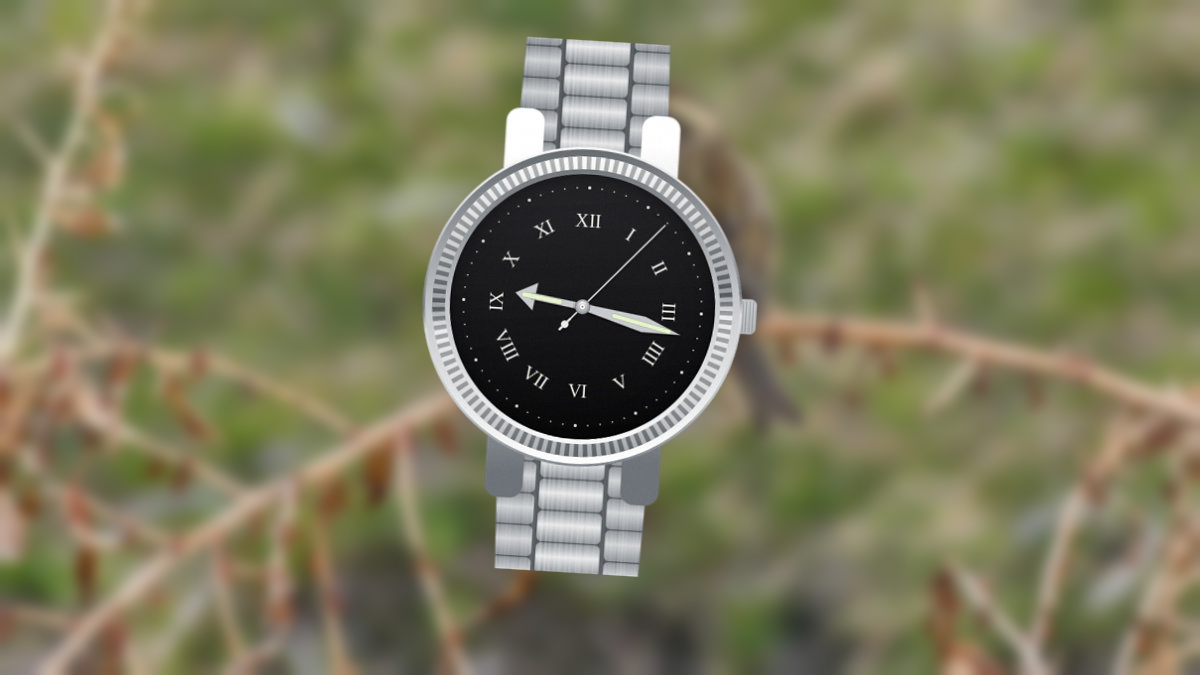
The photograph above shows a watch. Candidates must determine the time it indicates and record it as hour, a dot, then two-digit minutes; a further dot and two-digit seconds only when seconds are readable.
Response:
9.17.07
